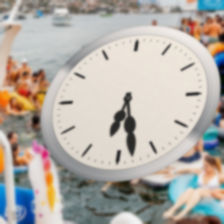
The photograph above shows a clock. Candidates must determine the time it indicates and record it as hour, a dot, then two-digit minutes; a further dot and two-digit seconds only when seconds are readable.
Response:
6.28
